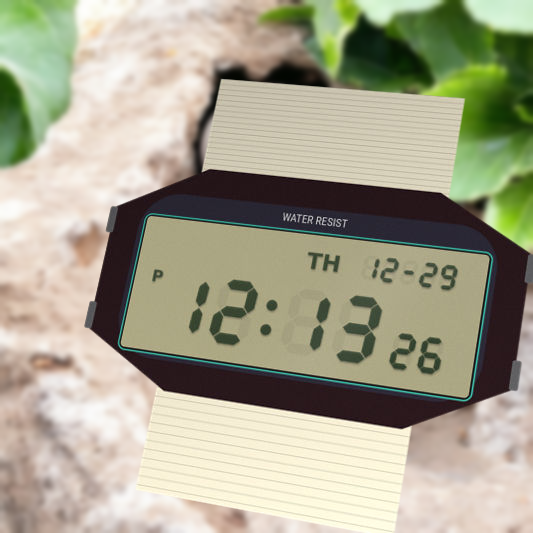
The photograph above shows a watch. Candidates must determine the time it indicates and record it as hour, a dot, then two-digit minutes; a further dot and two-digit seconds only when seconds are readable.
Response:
12.13.26
